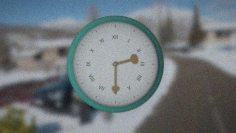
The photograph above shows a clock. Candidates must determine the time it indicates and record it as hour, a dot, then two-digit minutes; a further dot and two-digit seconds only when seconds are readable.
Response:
2.30
